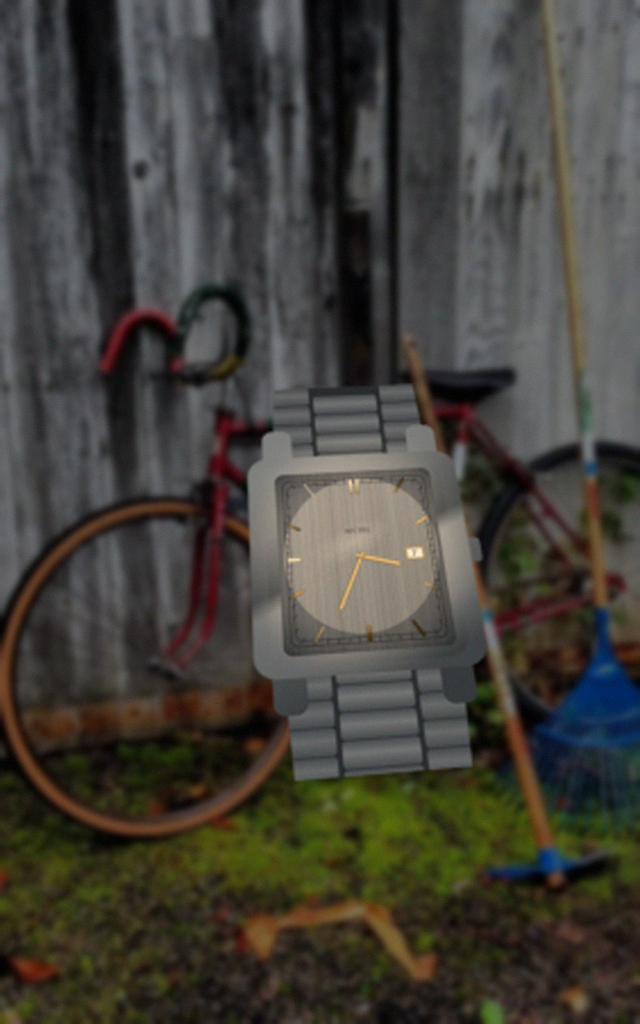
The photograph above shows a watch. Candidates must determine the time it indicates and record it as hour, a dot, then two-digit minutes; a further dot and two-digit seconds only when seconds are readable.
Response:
3.34
